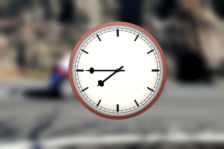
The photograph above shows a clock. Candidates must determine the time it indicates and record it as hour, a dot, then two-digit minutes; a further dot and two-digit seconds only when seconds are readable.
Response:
7.45
